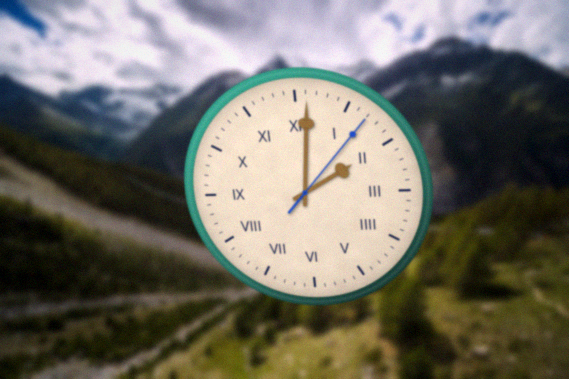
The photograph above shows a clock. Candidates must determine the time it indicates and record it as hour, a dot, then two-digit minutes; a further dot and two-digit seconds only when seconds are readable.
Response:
2.01.07
